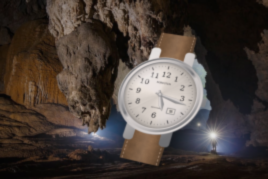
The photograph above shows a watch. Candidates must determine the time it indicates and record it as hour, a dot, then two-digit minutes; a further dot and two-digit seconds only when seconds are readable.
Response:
5.17
